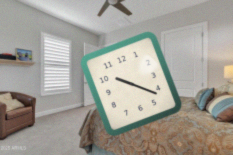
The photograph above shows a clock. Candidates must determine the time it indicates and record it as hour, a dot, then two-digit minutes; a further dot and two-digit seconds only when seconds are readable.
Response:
10.22
